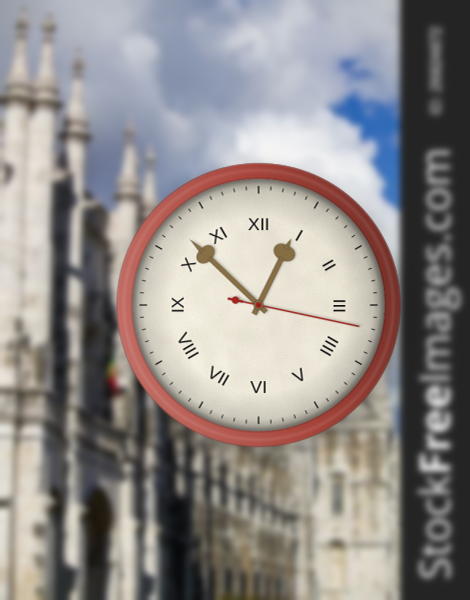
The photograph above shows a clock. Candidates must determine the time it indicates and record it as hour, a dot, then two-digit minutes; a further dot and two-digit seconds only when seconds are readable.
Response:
12.52.17
